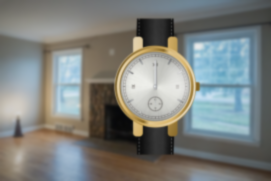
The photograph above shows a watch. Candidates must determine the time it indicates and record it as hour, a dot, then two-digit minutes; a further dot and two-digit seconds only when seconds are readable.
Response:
12.00
